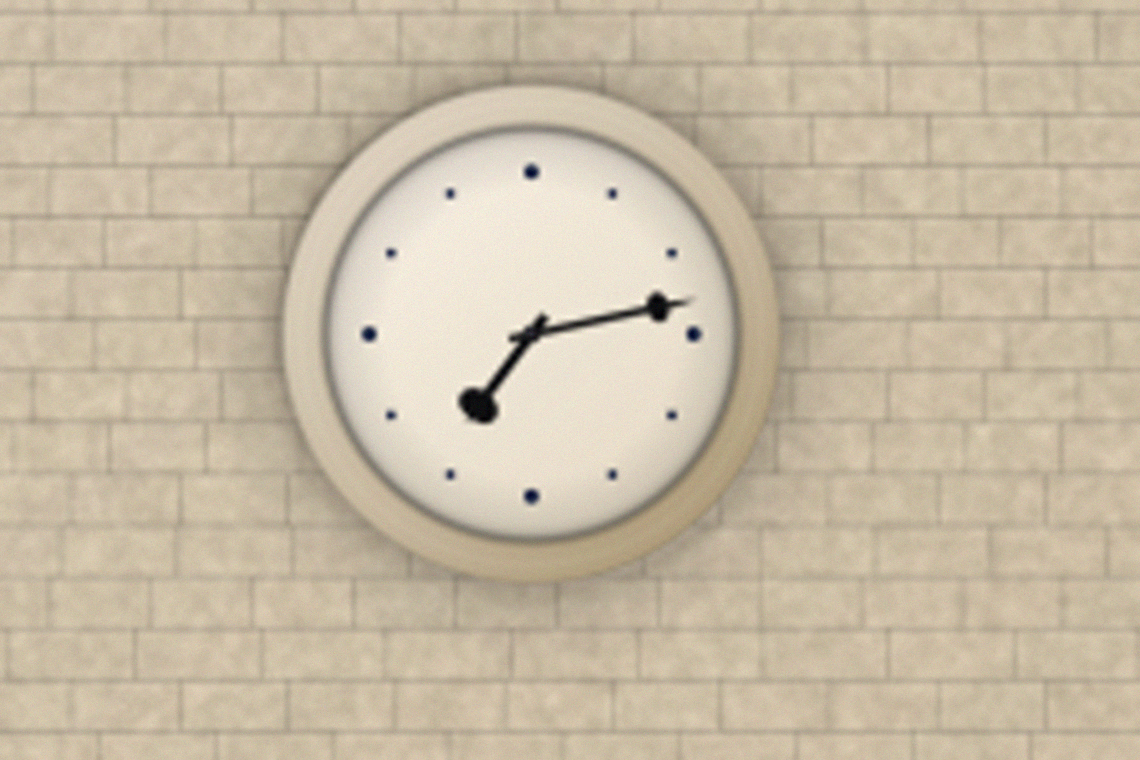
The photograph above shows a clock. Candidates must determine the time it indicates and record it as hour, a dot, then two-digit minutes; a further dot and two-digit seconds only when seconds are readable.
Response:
7.13
